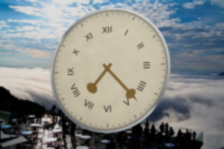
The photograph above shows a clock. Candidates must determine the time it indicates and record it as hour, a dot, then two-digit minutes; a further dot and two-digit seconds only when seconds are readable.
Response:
7.23
